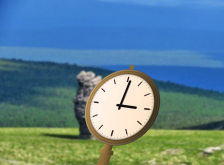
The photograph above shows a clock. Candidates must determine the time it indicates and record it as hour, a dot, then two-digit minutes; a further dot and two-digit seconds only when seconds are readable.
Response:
3.01
